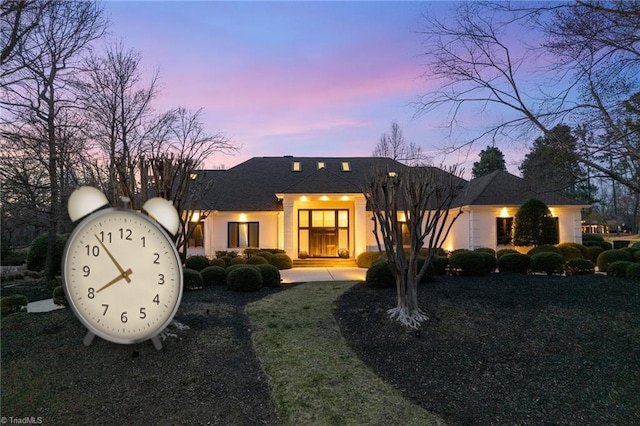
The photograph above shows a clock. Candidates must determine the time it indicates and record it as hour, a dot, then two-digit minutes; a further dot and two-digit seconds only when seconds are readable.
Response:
7.53
